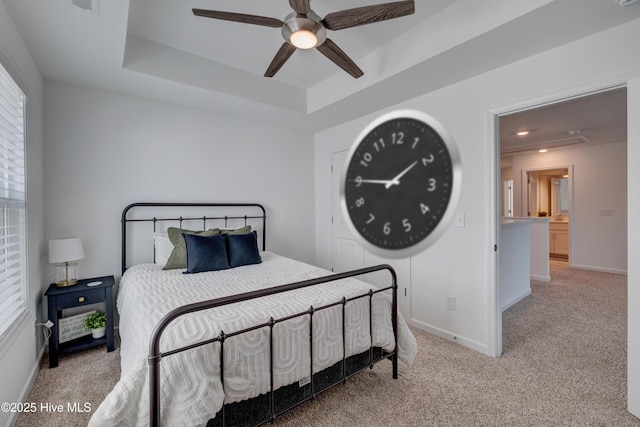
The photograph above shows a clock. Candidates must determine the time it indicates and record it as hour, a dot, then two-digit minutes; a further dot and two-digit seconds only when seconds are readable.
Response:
1.45
